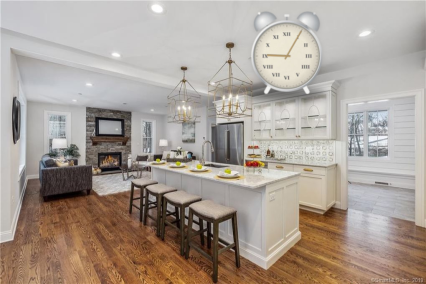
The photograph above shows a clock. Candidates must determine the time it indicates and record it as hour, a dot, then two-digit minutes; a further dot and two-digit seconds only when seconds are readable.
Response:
9.05
